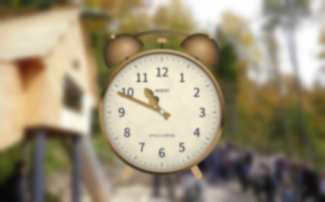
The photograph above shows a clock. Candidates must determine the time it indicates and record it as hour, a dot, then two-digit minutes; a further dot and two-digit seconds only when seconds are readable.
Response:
10.49
